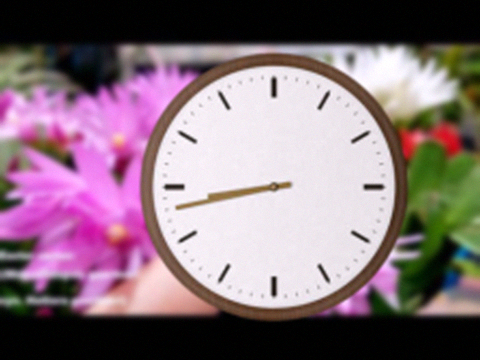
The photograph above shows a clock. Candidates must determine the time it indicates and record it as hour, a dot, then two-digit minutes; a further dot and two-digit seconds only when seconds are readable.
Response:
8.43
